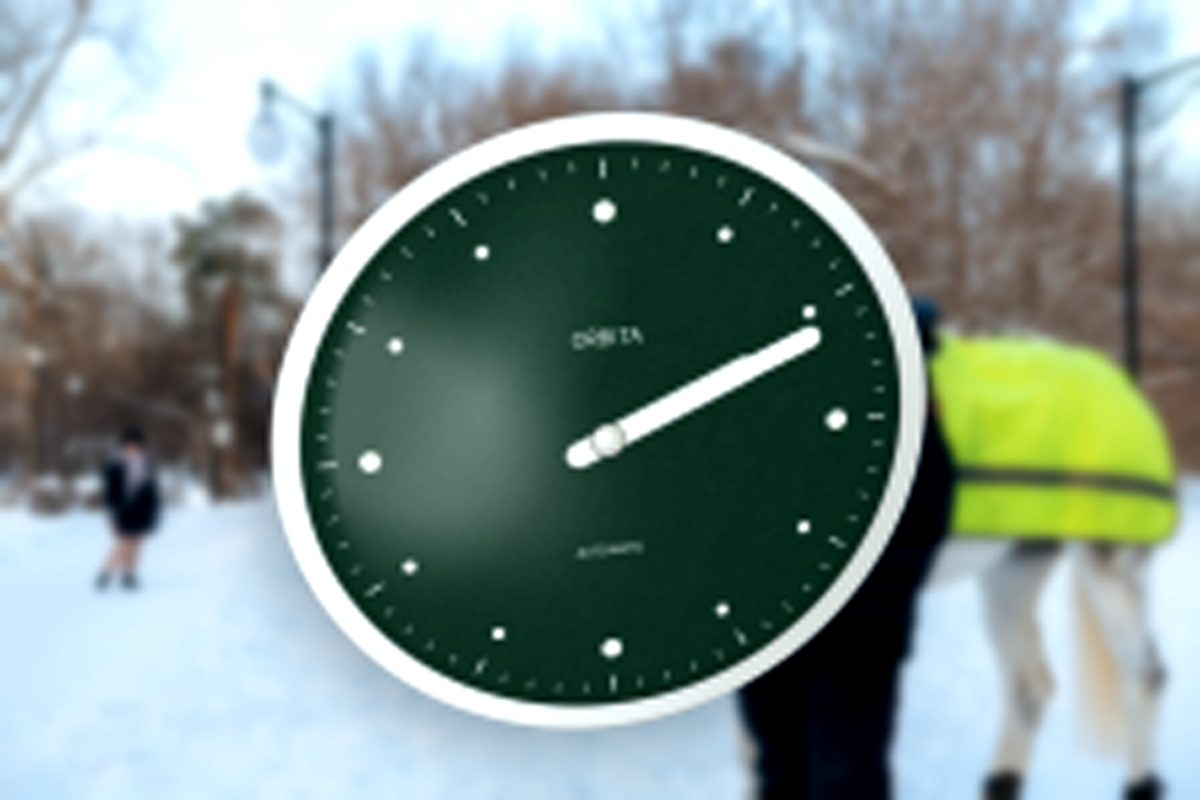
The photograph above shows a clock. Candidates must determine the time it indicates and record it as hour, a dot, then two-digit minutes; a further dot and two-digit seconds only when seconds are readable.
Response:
2.11
